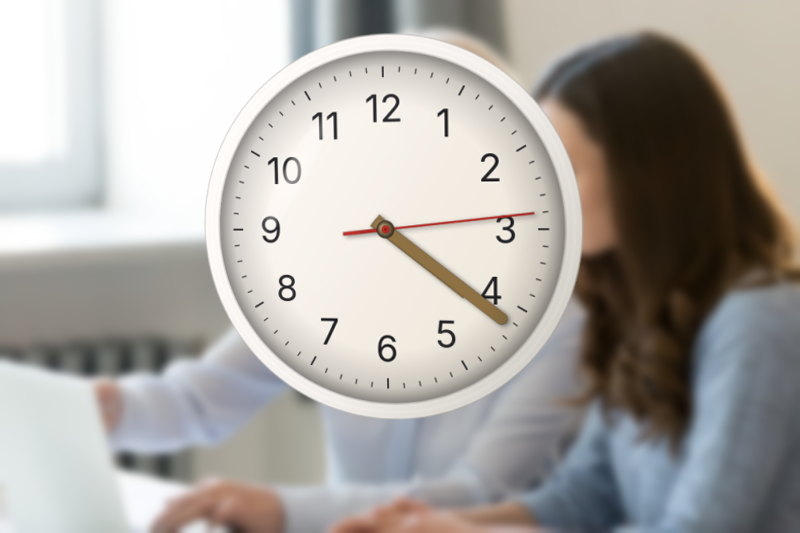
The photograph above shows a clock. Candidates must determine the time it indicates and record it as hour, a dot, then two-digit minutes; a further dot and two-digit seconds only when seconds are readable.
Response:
4.21.14
